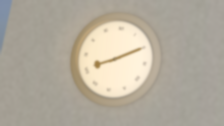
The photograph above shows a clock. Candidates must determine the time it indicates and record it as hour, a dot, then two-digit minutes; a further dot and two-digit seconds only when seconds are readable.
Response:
8.10
